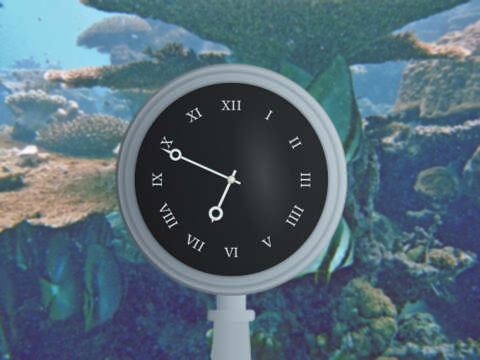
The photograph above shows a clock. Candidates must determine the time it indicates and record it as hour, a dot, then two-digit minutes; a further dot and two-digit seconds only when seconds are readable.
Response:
6.49
